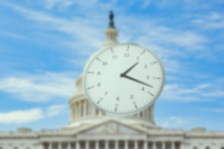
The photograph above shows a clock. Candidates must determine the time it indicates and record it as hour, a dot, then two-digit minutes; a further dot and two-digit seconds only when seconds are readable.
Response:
1.18
